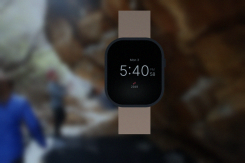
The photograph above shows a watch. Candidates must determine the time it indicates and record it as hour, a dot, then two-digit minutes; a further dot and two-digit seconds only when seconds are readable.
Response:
5.40
